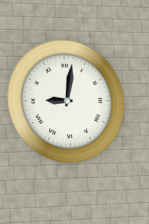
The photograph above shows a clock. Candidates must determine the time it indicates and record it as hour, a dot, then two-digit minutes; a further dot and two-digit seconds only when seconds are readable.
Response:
9.02
